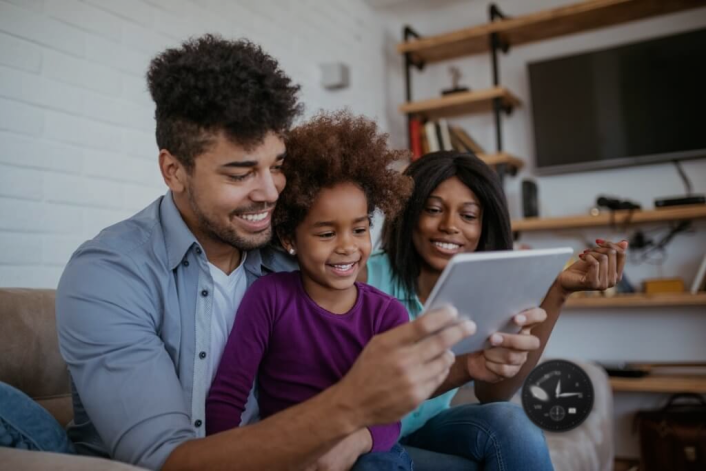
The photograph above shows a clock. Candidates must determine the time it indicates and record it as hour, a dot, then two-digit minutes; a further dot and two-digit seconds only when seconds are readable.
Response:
12.14
